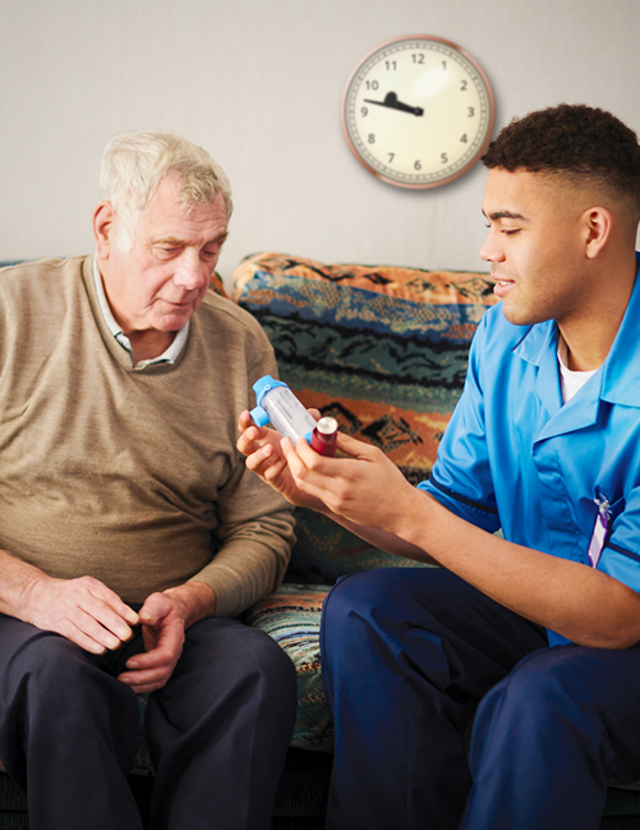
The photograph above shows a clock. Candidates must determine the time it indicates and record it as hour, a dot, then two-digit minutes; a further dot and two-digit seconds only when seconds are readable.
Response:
9.47
